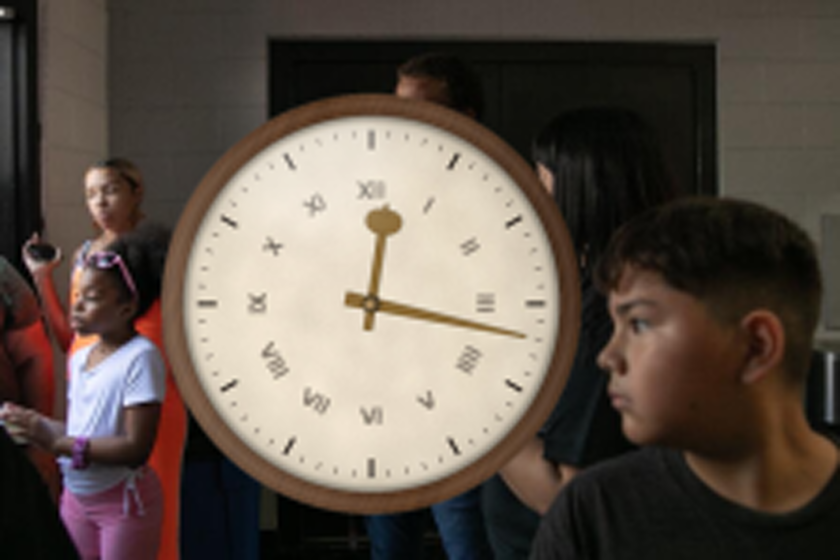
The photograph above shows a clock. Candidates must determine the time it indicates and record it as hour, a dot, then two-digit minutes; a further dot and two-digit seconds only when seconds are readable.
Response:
12.17
